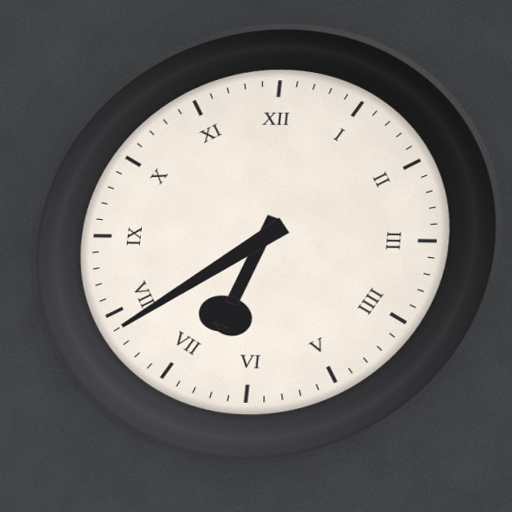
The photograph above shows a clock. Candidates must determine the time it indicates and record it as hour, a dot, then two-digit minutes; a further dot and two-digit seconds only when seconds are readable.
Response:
6.39
